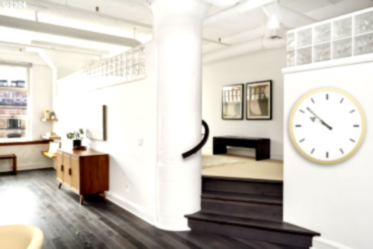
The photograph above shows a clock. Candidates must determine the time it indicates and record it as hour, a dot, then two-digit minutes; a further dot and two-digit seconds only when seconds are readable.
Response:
9.52
